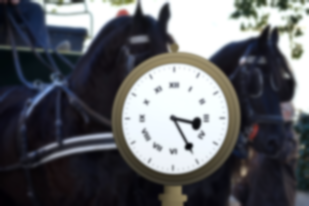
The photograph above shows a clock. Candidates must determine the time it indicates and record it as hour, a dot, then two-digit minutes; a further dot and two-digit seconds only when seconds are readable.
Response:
3.25
